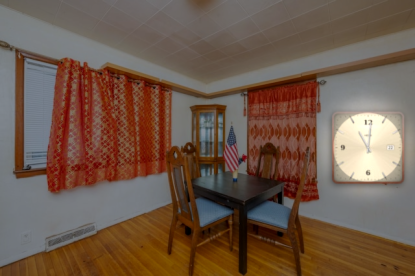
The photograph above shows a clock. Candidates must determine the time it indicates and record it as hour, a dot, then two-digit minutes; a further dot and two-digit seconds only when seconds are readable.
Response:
11.01
